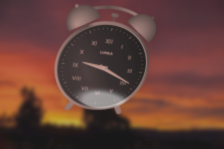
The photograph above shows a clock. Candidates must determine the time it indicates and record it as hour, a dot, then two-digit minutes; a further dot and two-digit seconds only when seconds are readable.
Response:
9.19
